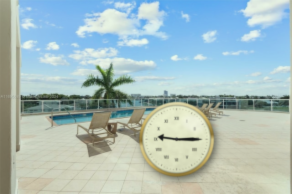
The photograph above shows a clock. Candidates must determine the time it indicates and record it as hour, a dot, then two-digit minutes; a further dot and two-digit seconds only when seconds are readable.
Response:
9.15
